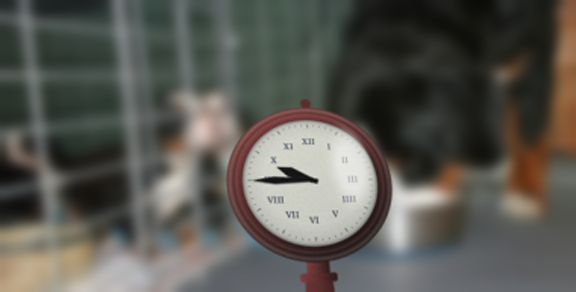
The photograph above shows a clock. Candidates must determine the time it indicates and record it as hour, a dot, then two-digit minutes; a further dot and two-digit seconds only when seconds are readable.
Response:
9.45
